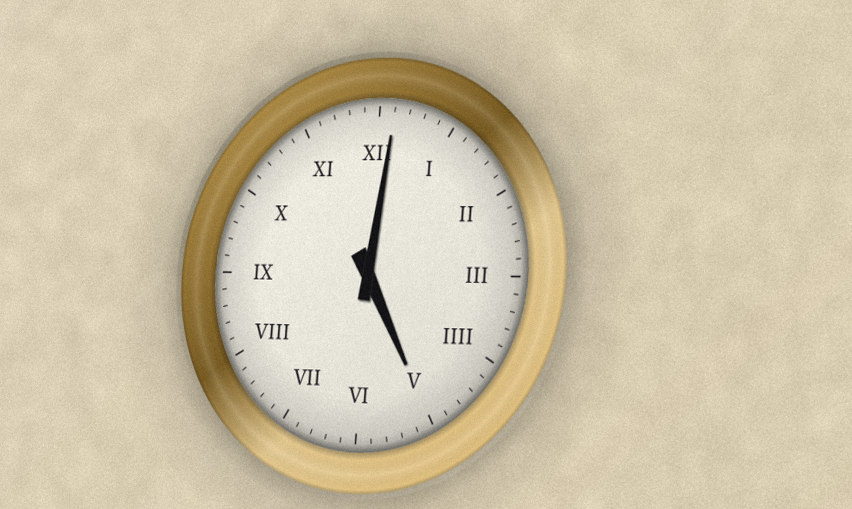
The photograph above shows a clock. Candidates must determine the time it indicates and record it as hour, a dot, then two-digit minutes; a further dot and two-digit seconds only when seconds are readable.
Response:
5.01
